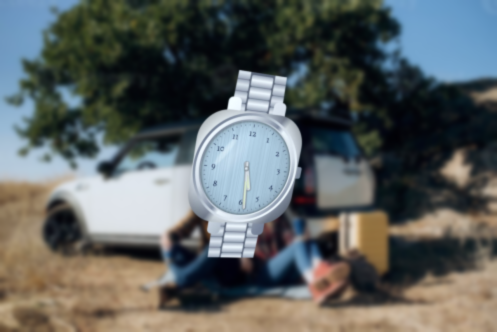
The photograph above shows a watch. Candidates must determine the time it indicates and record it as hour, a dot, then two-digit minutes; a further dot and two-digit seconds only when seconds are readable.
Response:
5.29
